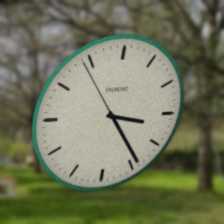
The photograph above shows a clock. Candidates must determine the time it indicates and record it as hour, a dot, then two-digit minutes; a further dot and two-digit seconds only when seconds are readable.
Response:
3.23.54
